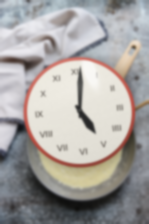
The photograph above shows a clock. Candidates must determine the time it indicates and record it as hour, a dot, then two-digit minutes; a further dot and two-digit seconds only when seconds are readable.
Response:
5.01
